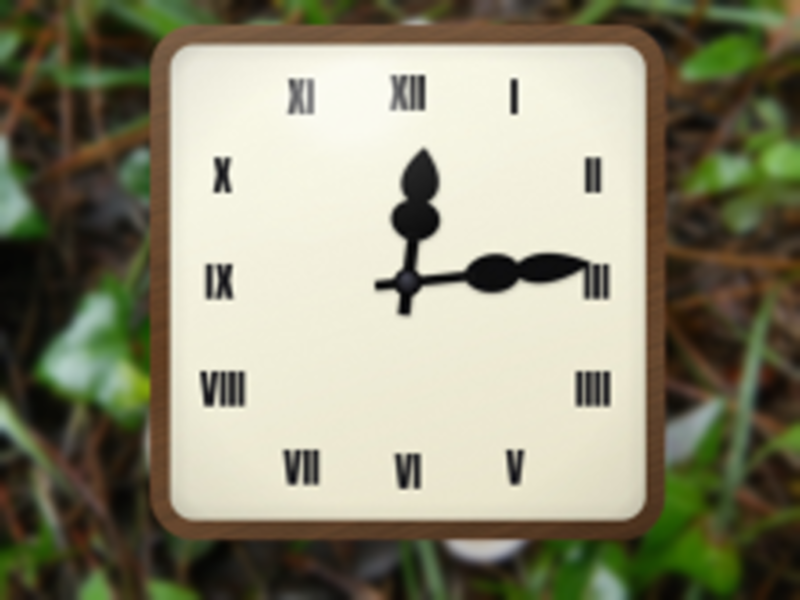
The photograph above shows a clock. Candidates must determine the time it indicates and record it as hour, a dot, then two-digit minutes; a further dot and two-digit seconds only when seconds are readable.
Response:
12.14
